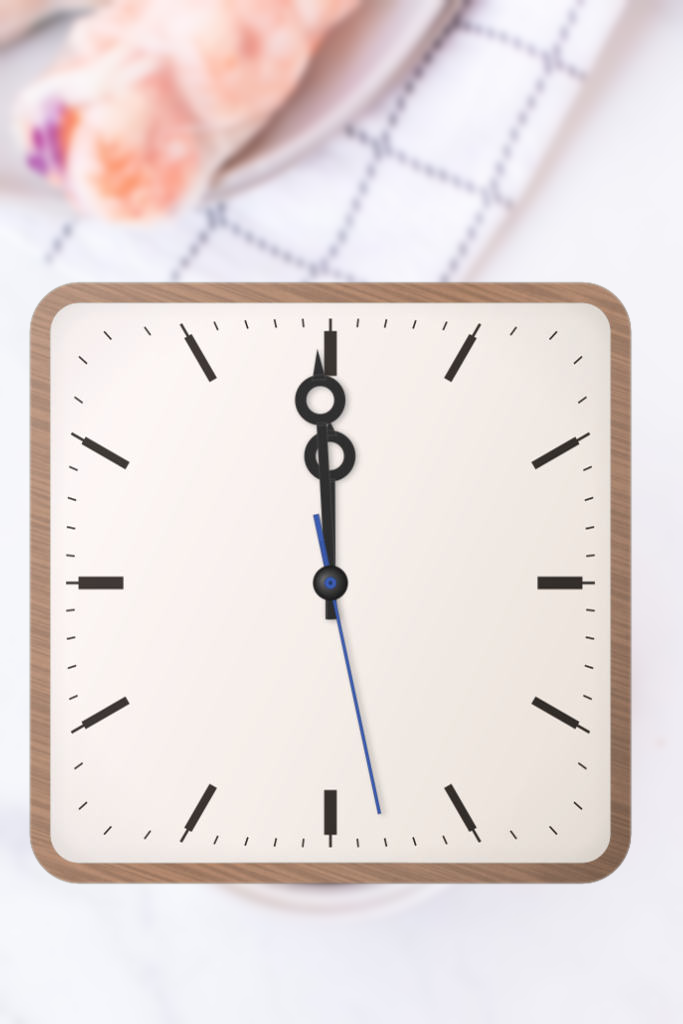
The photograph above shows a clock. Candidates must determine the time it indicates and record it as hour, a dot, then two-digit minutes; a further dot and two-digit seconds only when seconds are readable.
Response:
11.59.28
